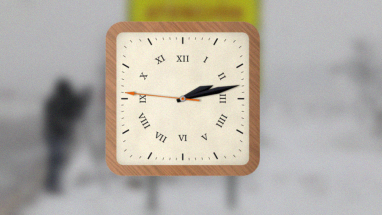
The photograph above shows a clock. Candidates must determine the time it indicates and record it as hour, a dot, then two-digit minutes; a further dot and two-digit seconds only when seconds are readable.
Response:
2.12.46
